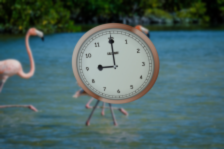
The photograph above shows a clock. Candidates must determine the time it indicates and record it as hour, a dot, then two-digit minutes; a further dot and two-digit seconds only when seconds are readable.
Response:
9.00
